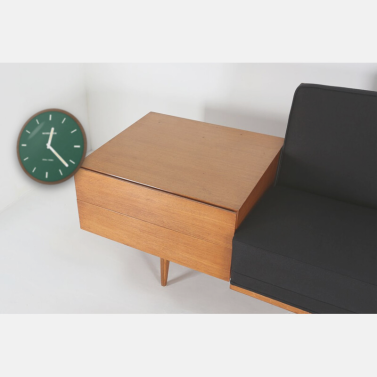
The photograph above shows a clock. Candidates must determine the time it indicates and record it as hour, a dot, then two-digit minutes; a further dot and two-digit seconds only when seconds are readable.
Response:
12.22
